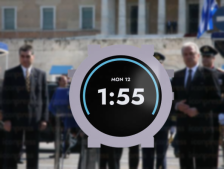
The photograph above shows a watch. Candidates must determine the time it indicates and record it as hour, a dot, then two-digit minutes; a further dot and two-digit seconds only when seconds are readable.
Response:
1.55
